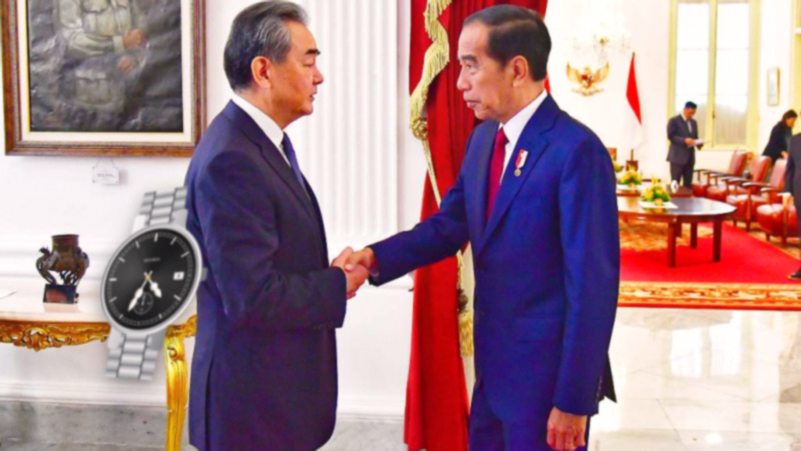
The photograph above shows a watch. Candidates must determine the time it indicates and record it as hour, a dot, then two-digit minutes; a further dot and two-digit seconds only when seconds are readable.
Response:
4.34
